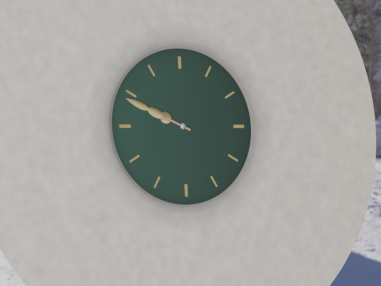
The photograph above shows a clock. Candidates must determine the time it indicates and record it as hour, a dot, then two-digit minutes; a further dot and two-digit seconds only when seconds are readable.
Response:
9.49
